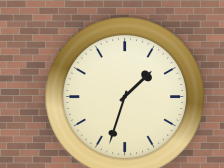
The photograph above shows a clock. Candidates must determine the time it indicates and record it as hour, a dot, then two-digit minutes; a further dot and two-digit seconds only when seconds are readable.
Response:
1.33
